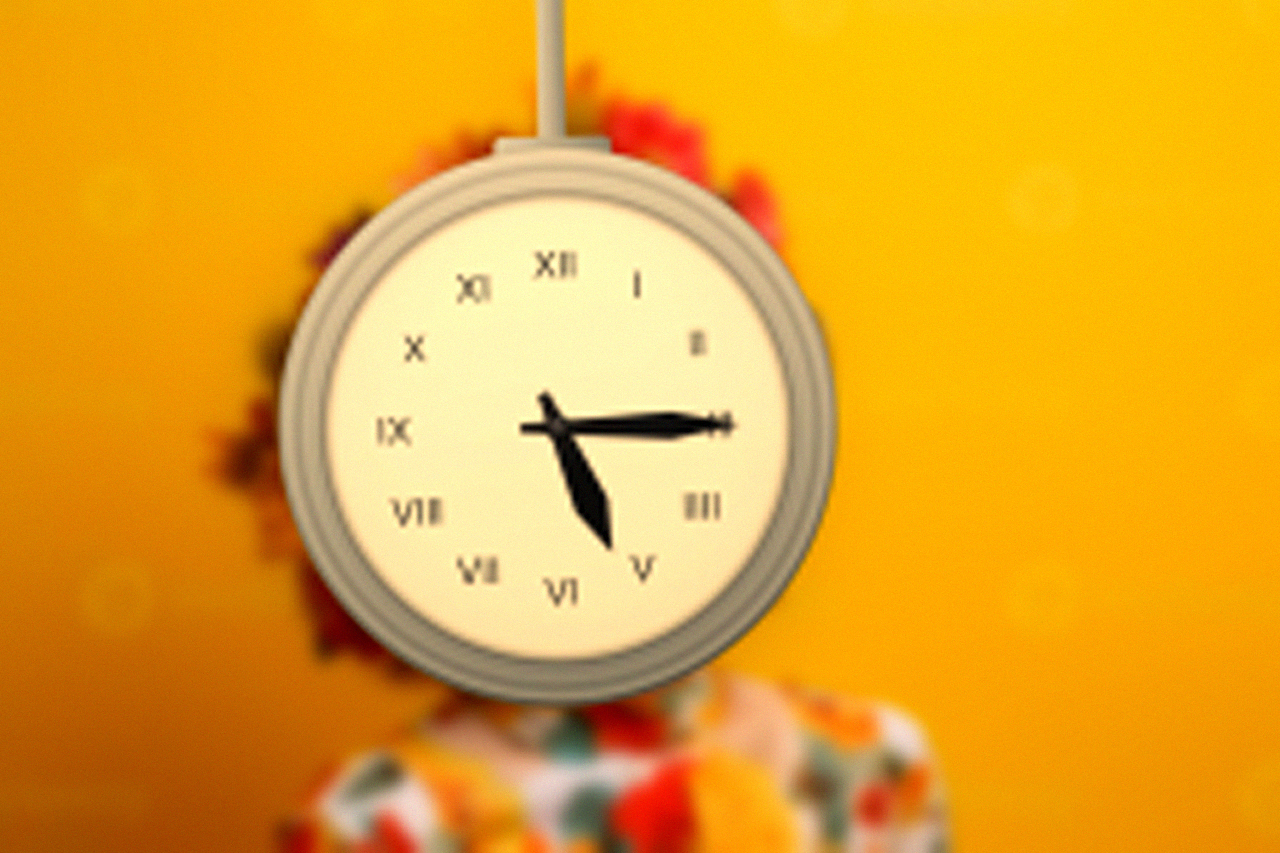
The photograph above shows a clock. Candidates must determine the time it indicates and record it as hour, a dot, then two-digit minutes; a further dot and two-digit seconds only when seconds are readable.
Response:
5.15
